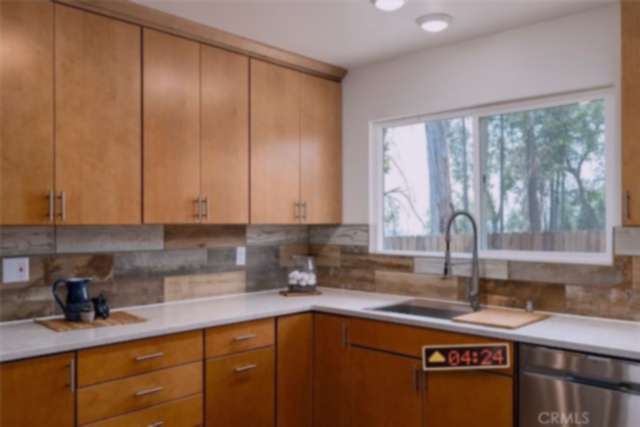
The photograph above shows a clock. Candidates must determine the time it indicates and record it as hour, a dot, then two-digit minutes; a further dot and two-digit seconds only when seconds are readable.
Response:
4.24
